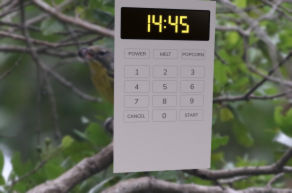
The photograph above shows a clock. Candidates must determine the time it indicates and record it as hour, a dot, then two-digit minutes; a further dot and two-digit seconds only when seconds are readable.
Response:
14.45
